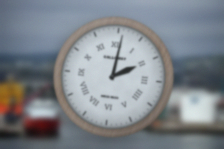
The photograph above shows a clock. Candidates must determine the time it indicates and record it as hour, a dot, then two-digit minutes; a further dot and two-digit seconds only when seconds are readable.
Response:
2.01
